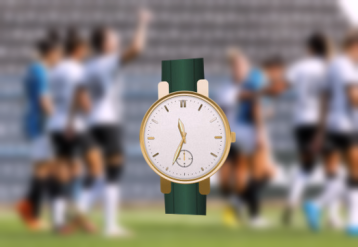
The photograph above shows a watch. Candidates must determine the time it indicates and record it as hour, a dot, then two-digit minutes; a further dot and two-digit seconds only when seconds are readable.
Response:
11.34
